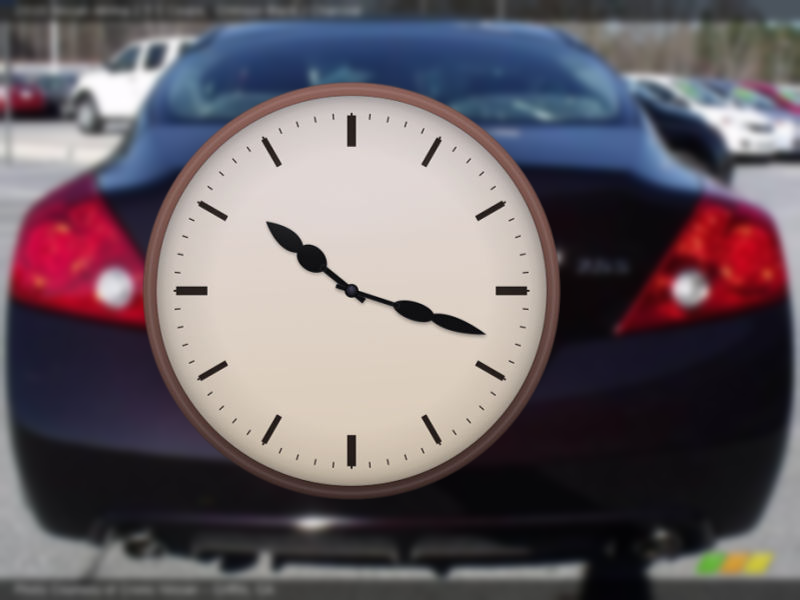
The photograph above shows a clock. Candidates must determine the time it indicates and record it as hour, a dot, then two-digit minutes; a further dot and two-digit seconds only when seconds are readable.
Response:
10.18
